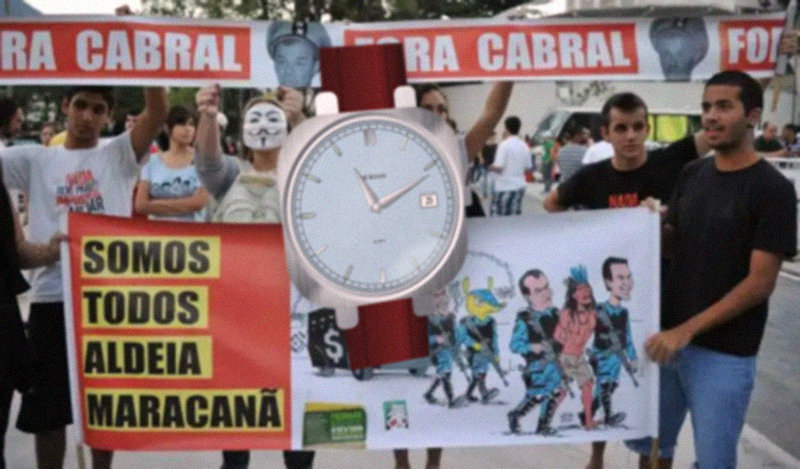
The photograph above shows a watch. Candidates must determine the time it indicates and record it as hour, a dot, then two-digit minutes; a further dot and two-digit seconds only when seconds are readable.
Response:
11.11
